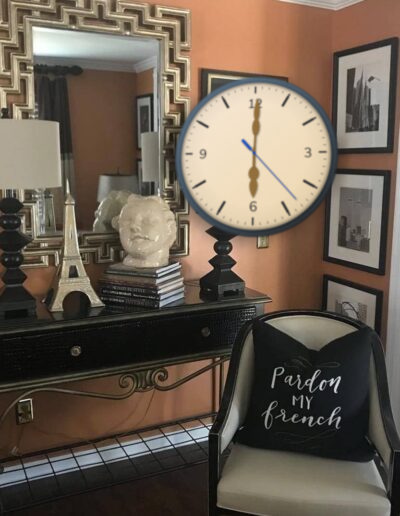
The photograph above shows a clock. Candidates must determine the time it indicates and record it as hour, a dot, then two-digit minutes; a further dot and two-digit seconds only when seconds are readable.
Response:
6.00.23
